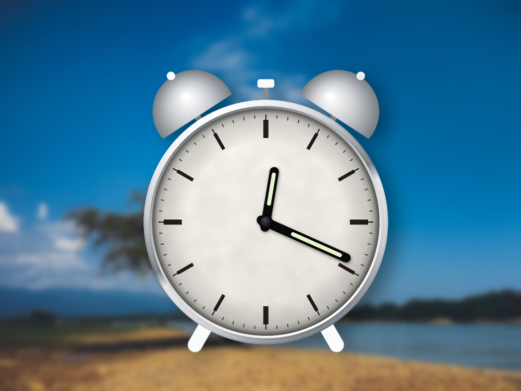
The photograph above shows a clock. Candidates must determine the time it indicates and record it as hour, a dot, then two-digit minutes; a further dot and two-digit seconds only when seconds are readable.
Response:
12.19
